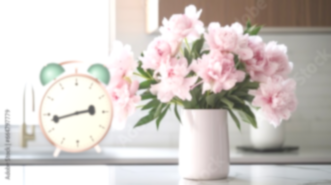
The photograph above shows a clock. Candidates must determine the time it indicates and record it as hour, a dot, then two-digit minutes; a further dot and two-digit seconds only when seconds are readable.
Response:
2.43
